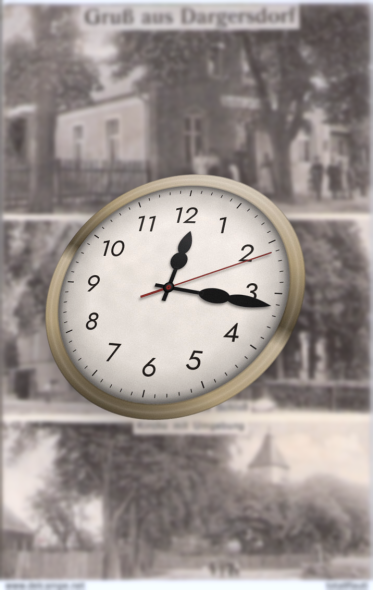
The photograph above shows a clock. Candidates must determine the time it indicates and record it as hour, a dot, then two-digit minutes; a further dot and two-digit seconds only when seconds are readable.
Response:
12.16.11
